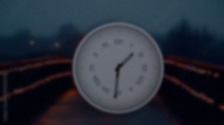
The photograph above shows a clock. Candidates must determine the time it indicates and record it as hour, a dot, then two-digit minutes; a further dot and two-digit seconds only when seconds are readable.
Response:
1.31
